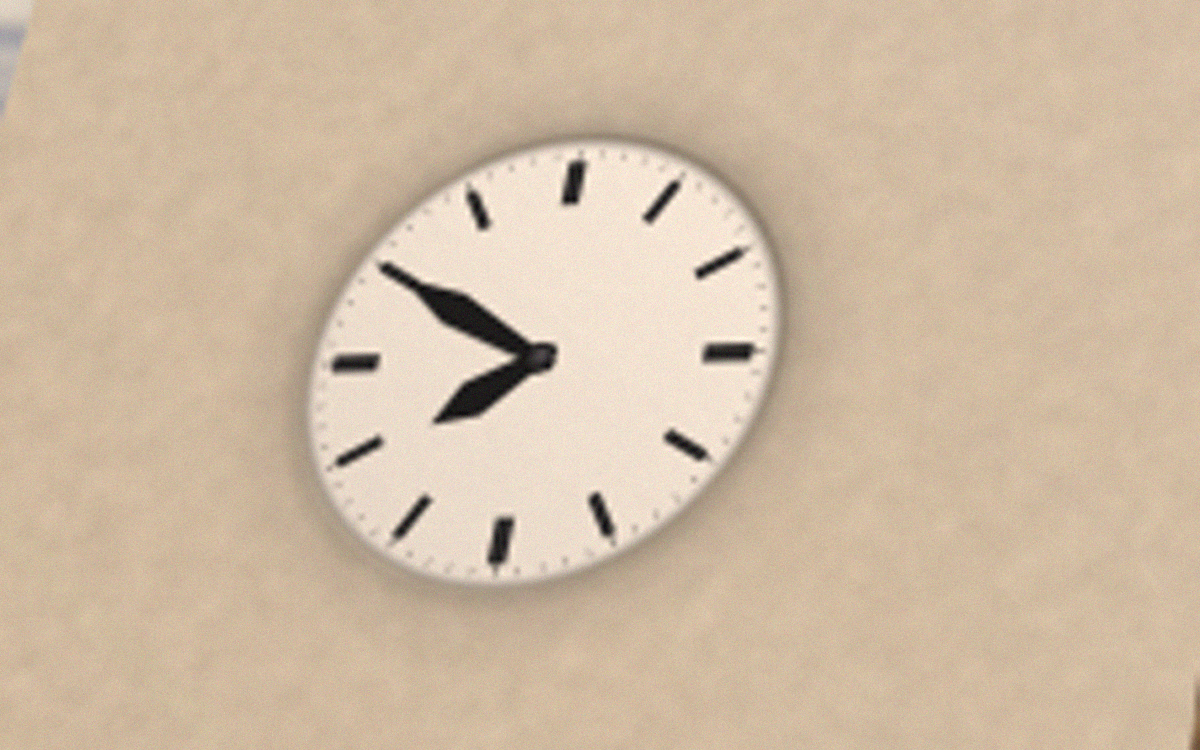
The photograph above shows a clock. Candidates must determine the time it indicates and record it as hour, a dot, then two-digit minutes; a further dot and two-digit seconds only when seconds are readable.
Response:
7.50
